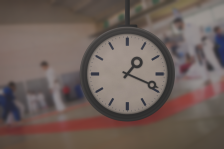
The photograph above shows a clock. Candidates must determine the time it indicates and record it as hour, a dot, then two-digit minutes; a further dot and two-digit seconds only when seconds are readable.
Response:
1.19
